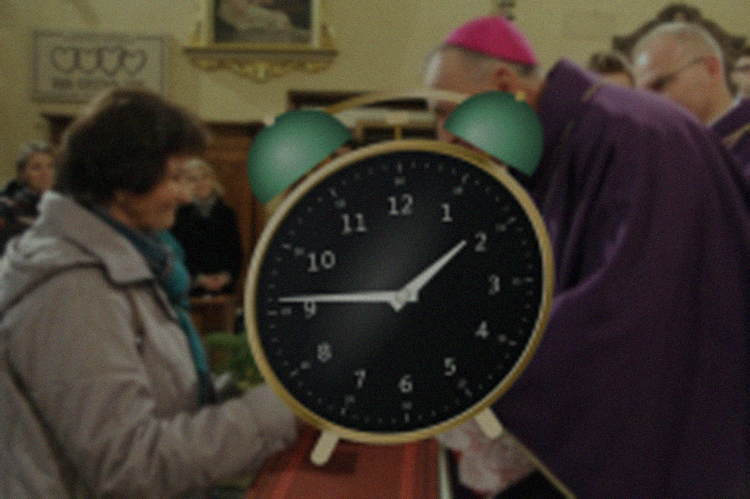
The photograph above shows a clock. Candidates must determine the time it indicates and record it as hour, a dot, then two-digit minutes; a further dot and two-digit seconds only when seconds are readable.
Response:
1.46
